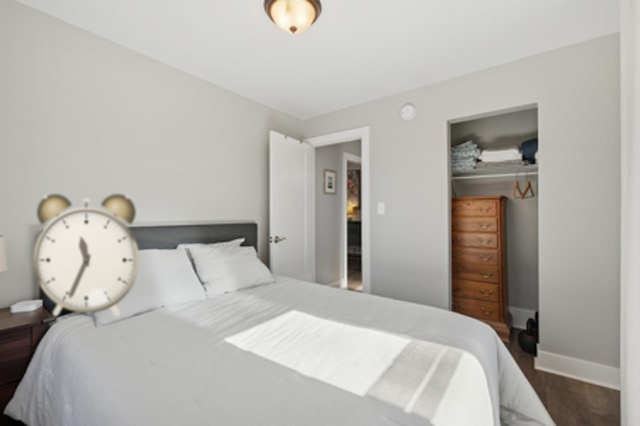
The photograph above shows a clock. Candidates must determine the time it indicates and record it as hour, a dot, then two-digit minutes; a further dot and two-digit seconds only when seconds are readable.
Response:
11.34
